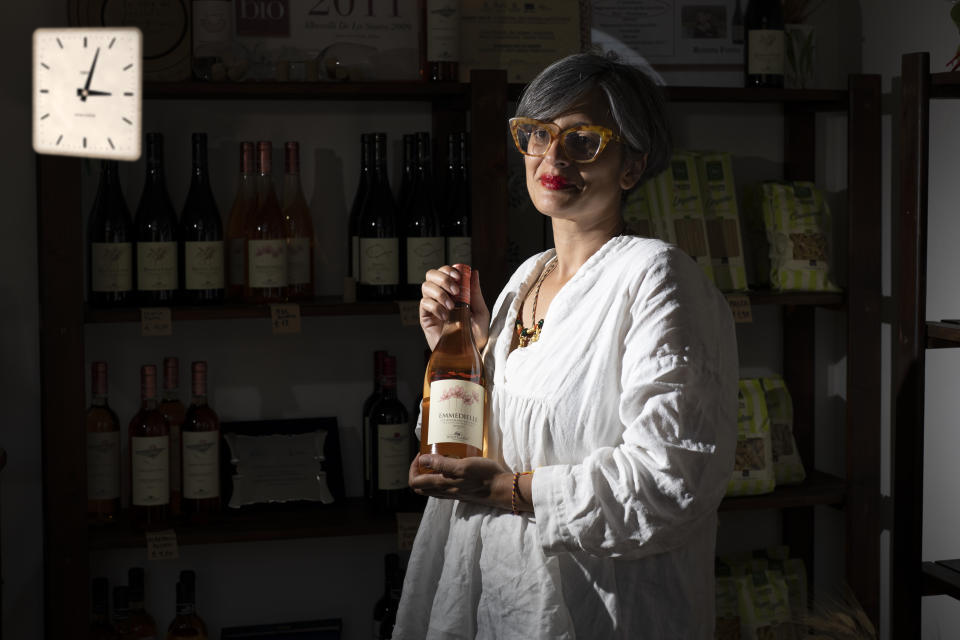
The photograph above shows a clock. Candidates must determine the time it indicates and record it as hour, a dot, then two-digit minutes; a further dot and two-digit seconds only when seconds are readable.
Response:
3.03
